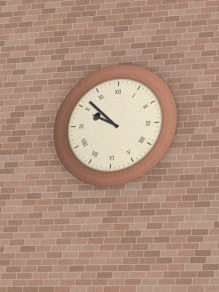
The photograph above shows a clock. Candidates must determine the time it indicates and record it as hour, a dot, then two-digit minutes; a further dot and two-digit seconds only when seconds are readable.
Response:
9.52
